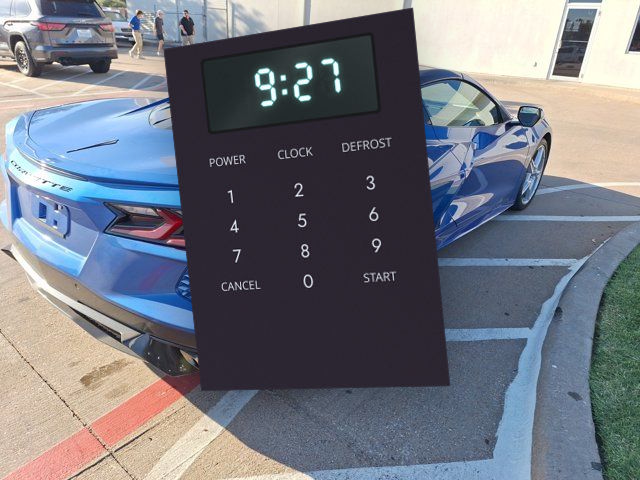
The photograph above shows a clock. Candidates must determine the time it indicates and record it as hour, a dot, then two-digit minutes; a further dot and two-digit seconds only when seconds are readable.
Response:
9.27
